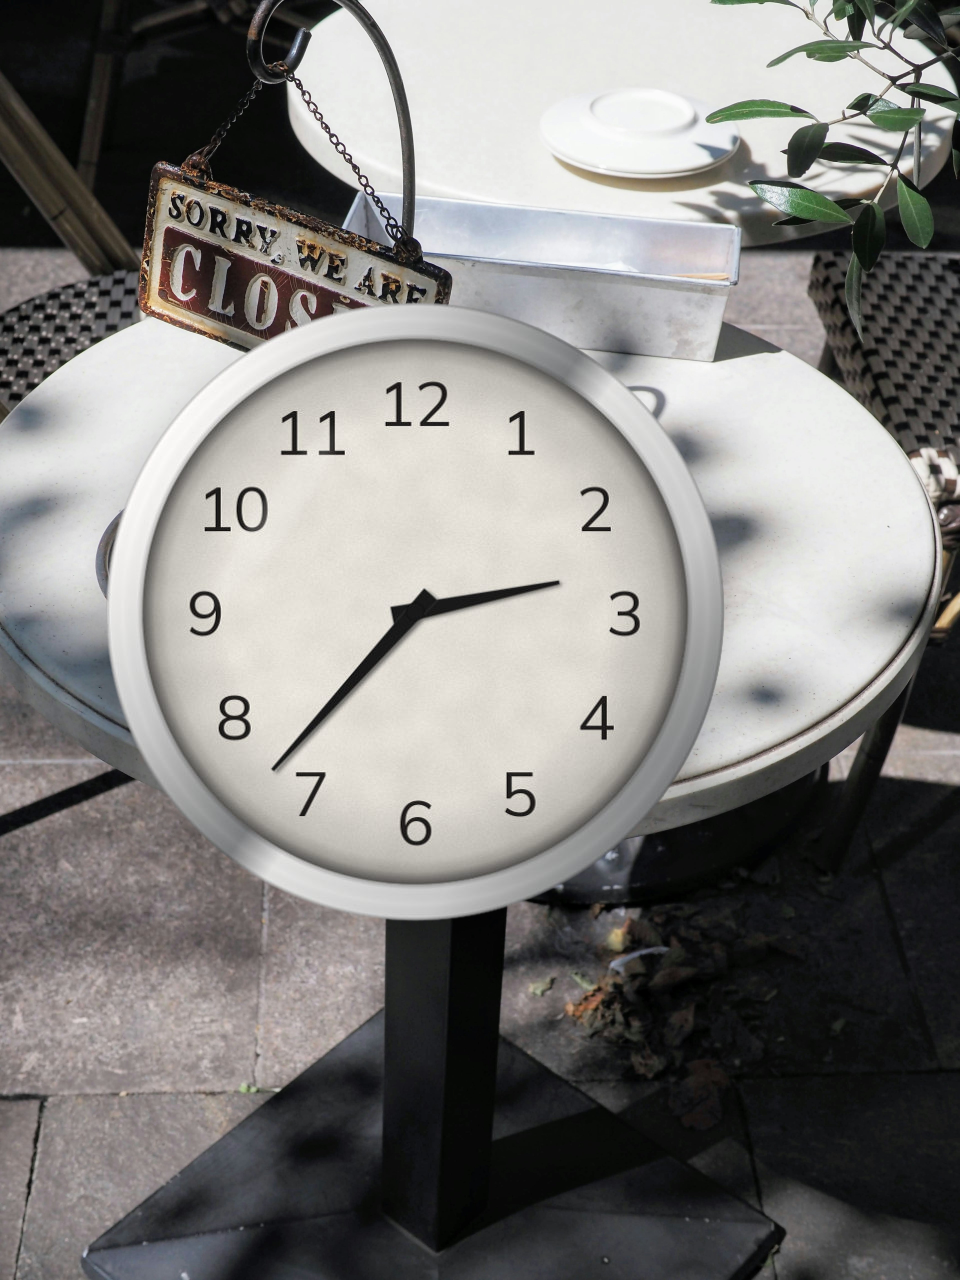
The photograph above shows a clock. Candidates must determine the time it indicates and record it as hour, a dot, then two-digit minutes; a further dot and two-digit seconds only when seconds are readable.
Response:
2.37
